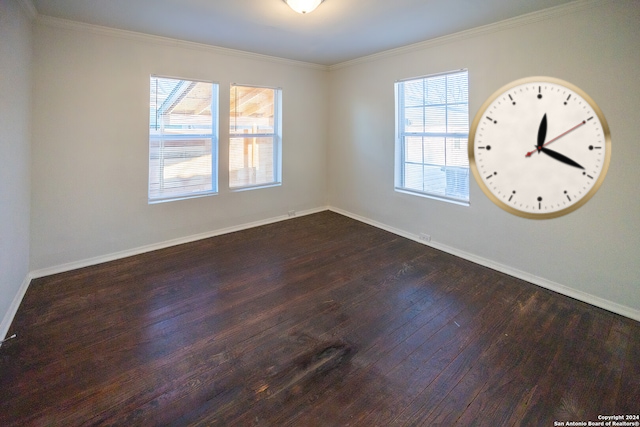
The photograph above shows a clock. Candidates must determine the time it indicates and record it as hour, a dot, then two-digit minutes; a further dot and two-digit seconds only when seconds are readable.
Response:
12.19.10
